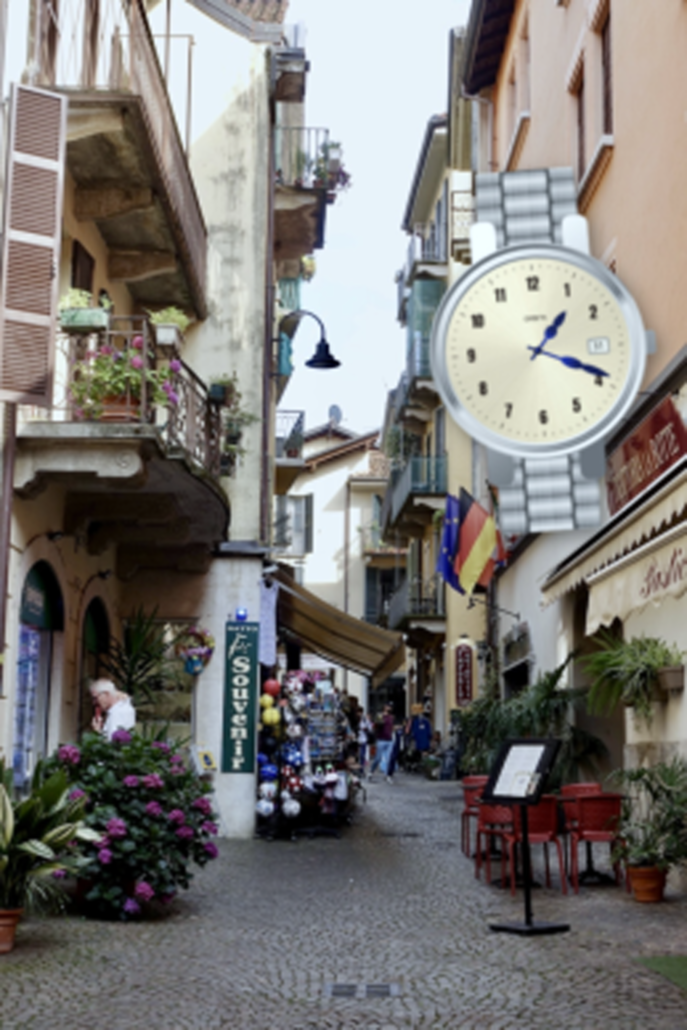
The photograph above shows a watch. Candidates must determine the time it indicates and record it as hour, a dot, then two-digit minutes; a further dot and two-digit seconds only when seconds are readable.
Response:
1.19
